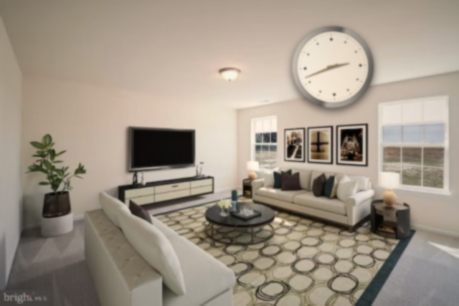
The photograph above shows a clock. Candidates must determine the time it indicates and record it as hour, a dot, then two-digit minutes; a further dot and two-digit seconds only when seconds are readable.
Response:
2.42
